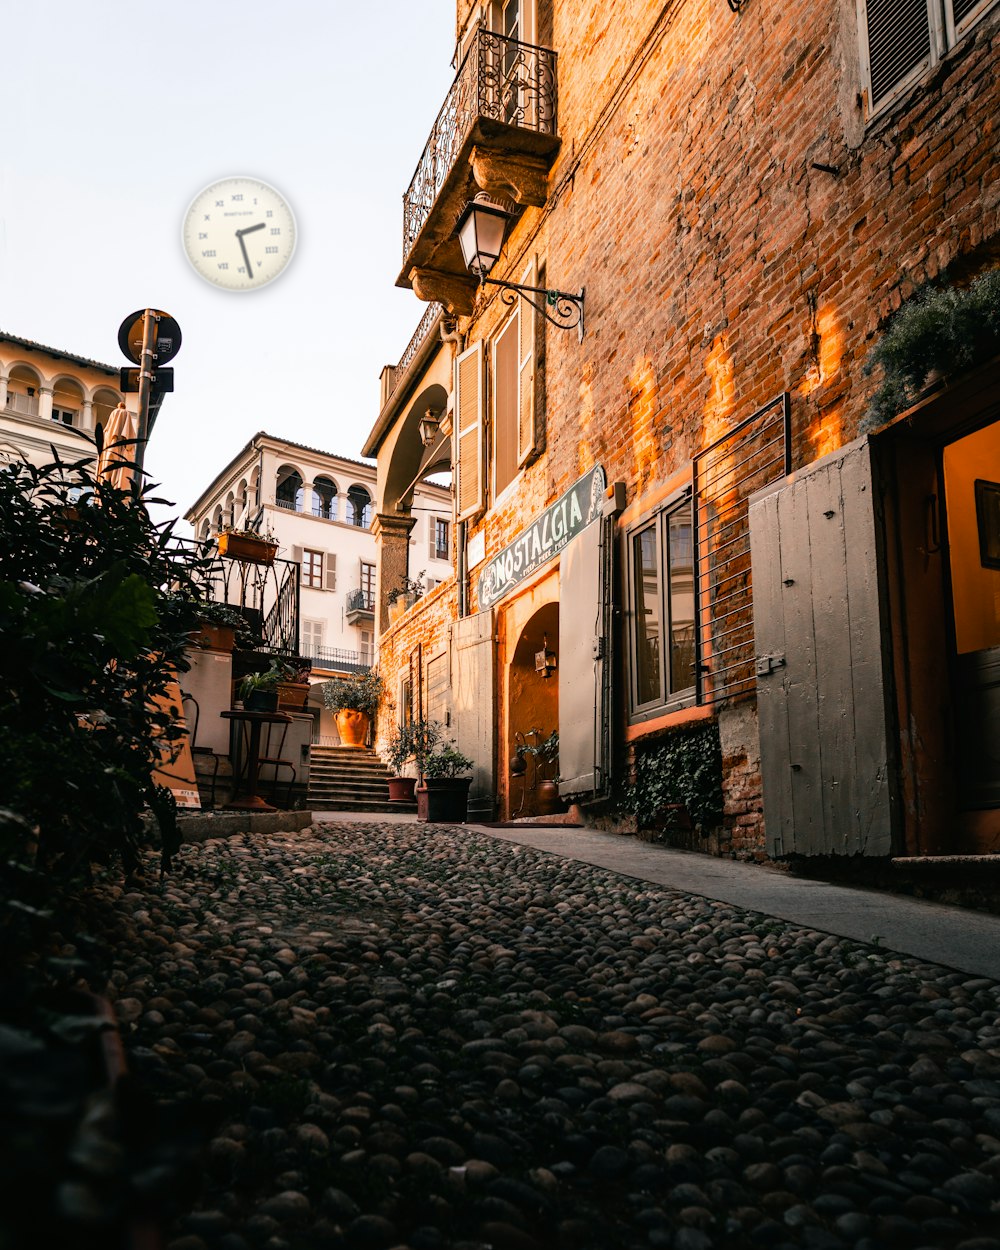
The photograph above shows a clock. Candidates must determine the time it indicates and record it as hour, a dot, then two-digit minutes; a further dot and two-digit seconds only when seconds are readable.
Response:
2.28
